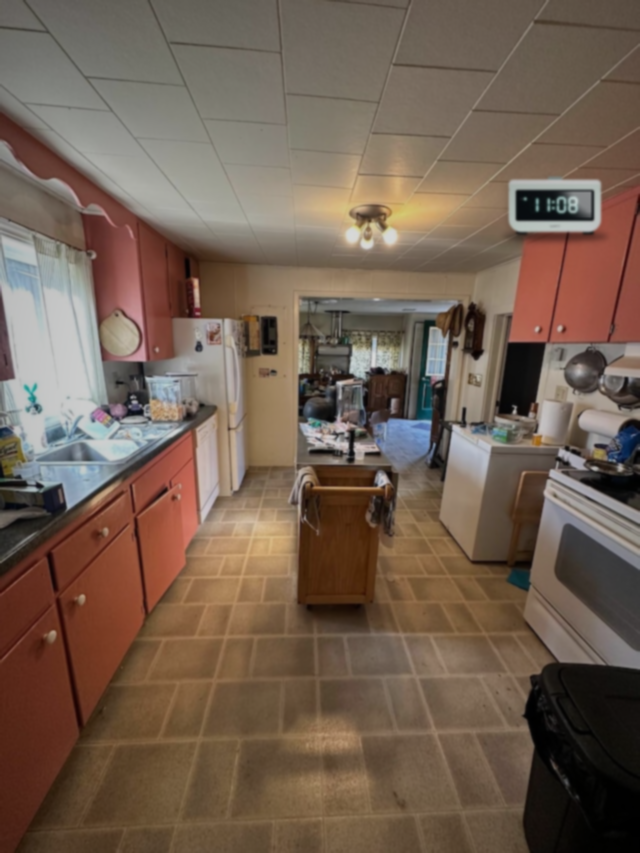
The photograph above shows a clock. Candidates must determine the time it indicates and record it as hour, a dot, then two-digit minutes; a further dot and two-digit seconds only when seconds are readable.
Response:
11.08
